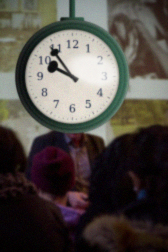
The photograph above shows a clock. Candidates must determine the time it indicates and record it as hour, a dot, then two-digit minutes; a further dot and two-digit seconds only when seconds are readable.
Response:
9.54
